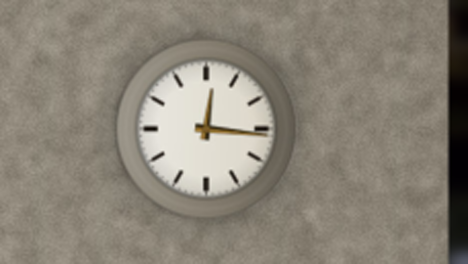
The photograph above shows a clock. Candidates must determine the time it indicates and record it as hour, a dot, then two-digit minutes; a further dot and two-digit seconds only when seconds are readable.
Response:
12.16
